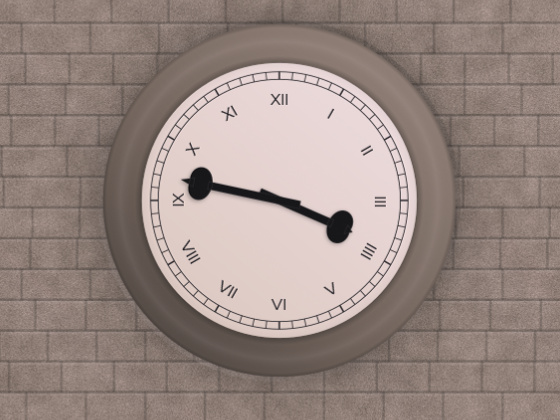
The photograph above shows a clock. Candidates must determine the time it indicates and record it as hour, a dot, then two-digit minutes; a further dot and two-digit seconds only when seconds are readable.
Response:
3.47
